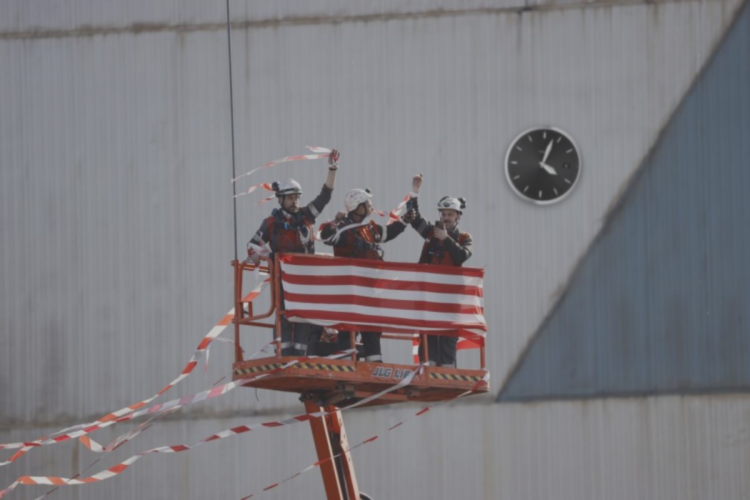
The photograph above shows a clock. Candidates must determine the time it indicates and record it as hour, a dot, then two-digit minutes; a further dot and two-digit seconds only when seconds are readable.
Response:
4.03
